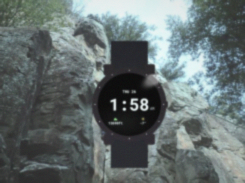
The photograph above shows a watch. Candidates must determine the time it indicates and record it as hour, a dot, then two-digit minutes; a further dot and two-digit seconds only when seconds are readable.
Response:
1.58
